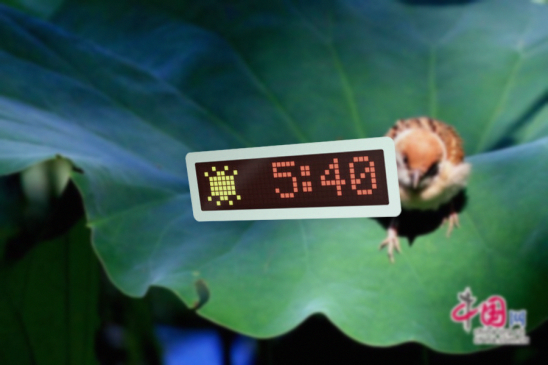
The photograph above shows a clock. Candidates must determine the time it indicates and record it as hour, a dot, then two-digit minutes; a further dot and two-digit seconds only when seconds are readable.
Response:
5.40
